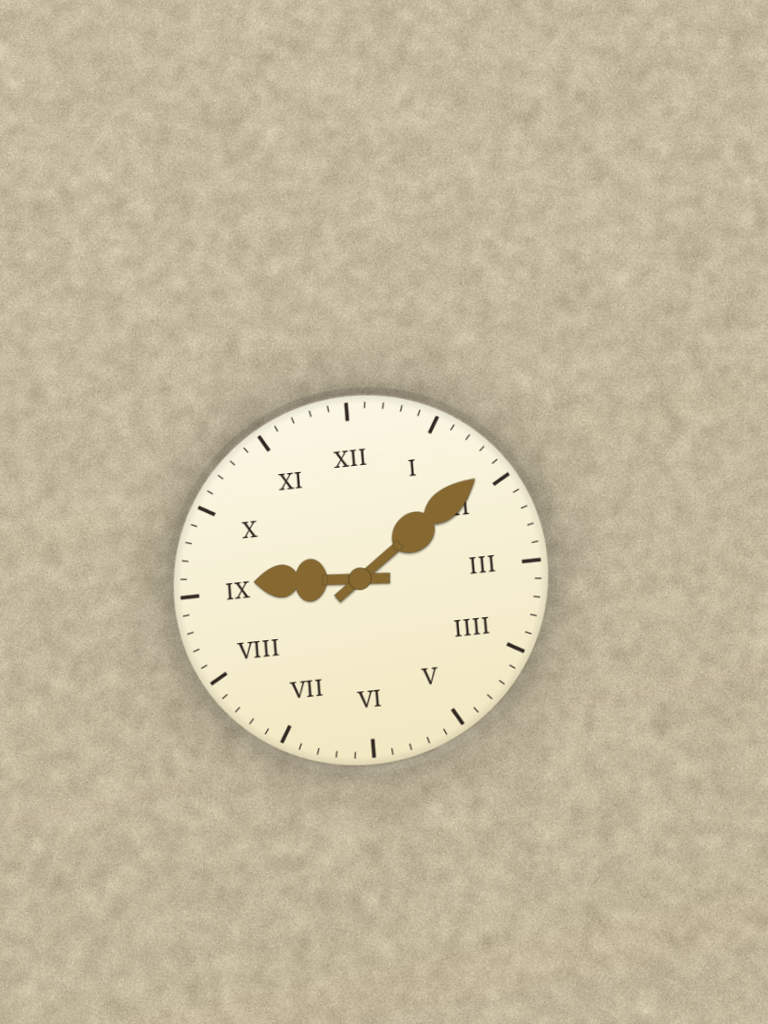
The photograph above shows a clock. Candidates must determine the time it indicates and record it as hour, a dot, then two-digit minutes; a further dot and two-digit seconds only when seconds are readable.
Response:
9.09
